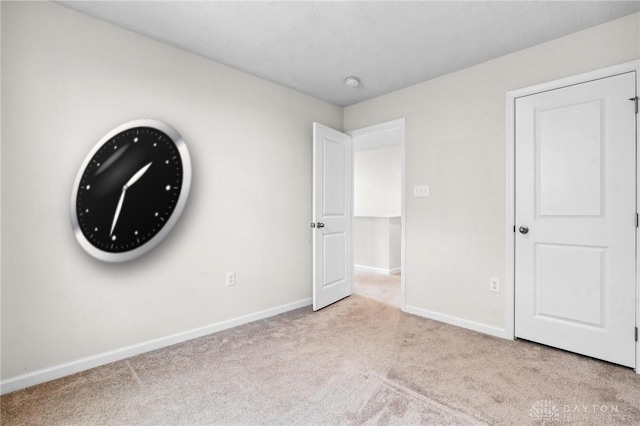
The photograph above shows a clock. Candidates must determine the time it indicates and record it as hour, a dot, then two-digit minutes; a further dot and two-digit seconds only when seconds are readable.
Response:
1.31
